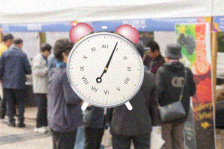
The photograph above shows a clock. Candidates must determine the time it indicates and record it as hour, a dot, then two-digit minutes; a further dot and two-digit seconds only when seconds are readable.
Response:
7.04
